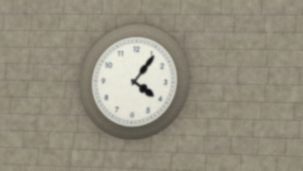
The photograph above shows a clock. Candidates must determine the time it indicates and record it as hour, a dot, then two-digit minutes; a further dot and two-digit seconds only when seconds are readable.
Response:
4.06
